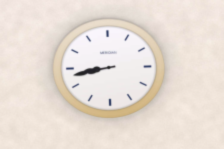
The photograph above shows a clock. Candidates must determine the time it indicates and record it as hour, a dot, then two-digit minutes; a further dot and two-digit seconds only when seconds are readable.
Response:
8.43
